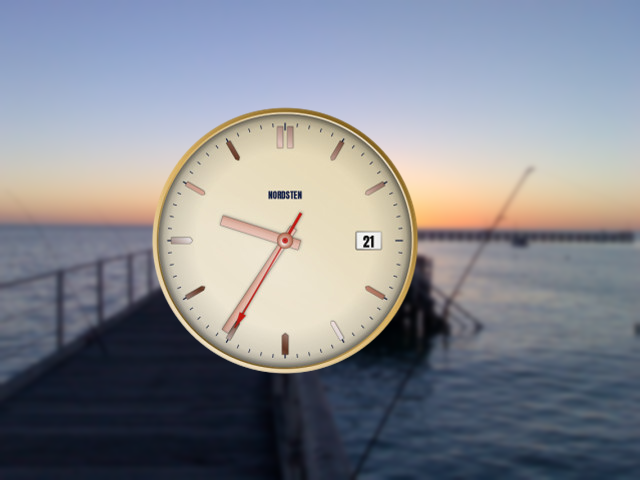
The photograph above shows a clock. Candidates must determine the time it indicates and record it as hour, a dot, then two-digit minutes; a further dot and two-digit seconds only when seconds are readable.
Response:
9.35.35
